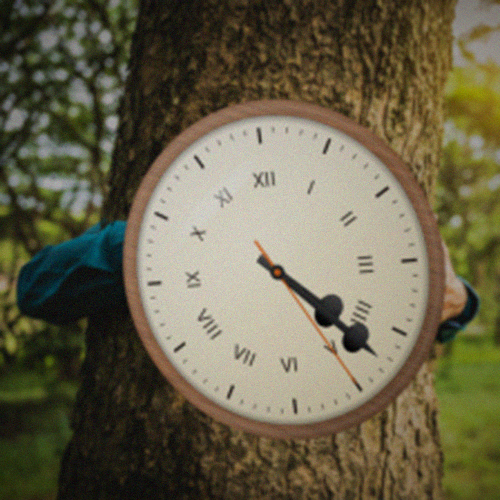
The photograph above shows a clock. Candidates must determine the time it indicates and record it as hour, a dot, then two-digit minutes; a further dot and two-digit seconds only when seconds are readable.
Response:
4.22.25
